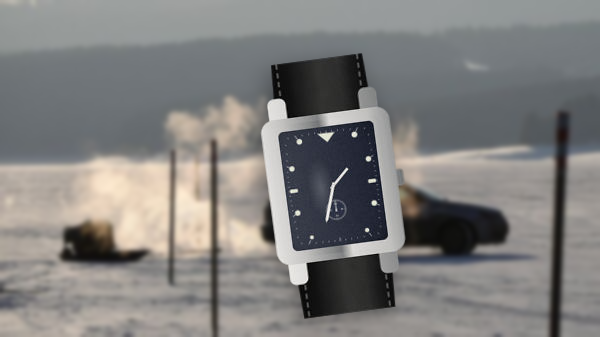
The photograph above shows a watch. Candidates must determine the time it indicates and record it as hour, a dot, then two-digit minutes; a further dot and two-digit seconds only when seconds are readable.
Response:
1.33
